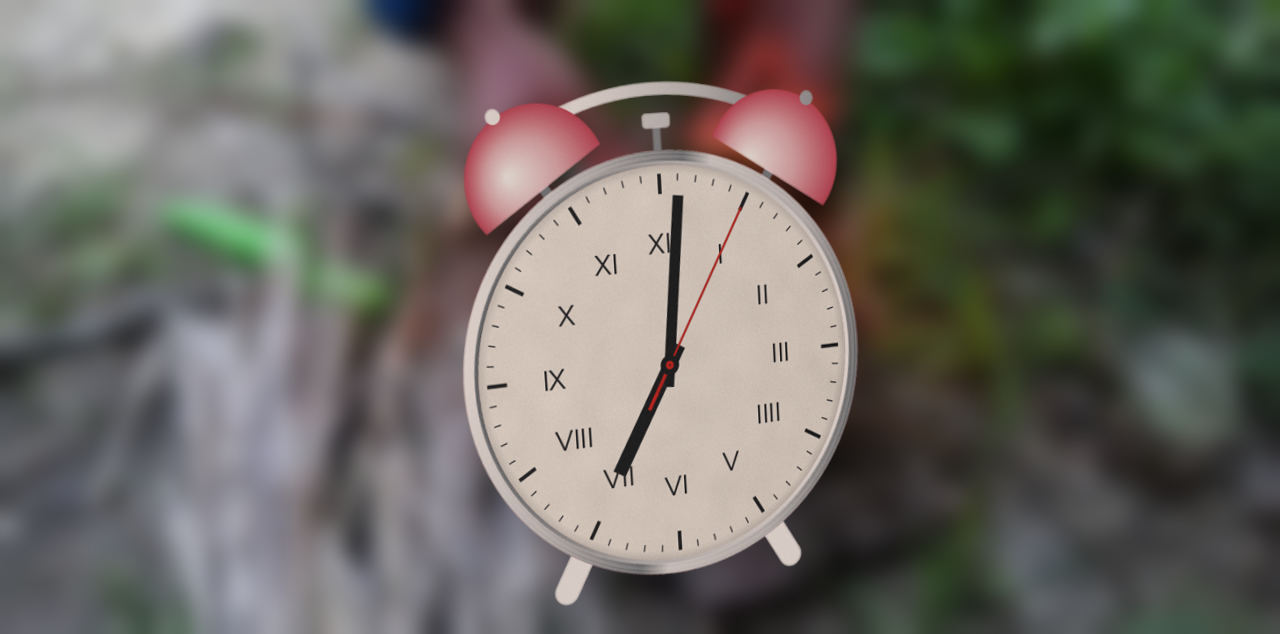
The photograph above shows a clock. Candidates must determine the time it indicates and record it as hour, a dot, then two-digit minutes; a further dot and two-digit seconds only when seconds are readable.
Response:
7.01.05
